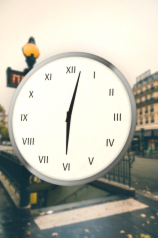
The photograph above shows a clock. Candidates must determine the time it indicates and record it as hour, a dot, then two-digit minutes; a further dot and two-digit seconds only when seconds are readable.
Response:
6.02
